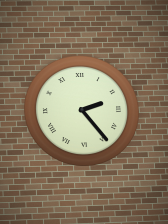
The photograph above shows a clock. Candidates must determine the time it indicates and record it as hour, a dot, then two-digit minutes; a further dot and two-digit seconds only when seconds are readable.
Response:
2.24
